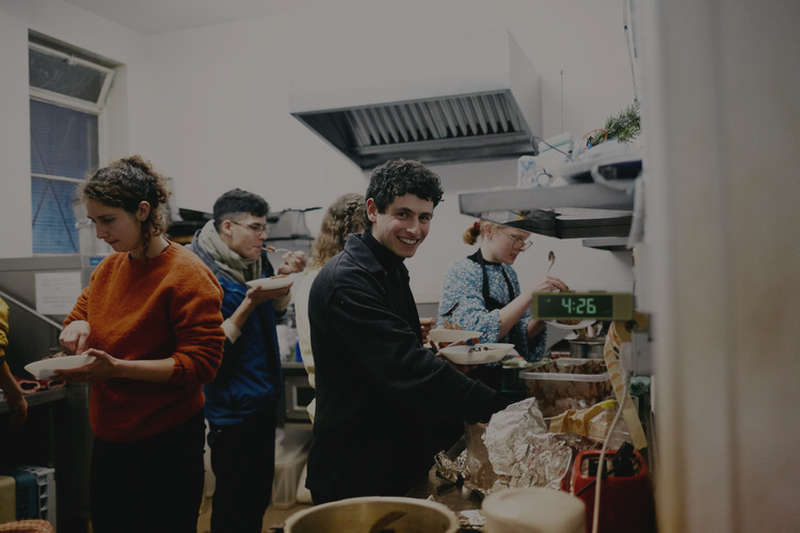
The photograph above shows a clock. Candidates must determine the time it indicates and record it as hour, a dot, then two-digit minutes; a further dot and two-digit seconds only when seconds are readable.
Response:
4.26
